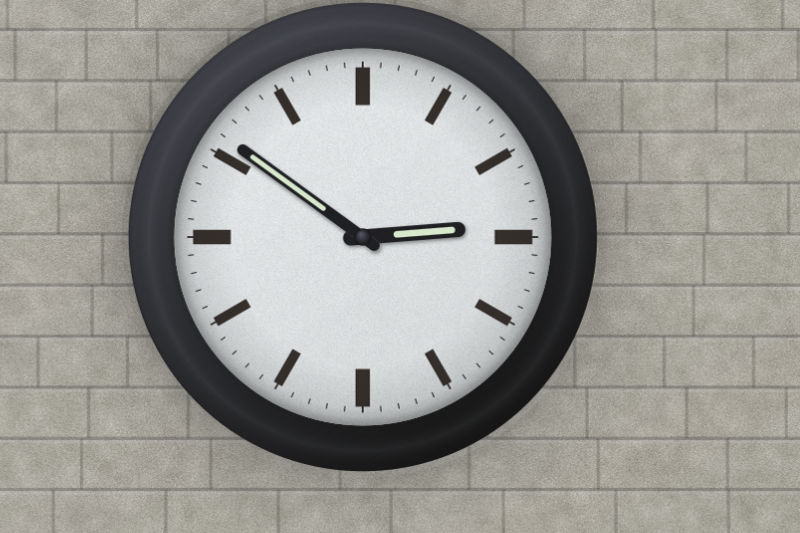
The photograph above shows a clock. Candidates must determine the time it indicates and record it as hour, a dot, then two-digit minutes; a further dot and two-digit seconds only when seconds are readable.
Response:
2.51
